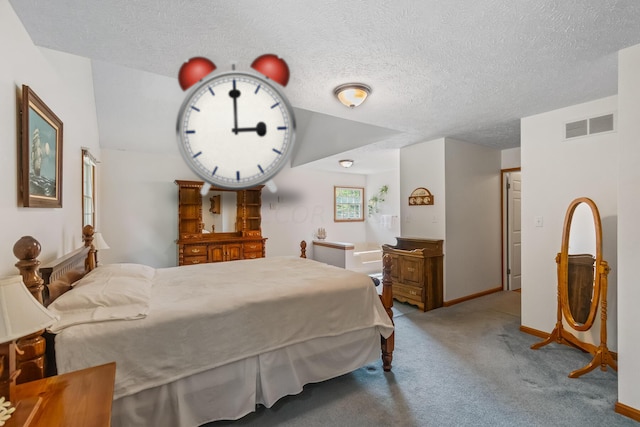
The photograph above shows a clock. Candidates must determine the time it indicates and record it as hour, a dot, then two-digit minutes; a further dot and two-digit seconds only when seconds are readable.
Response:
3.00
